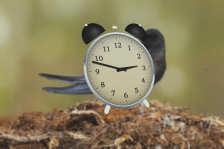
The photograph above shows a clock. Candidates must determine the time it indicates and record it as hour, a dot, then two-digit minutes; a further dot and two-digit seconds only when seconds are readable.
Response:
2.48
